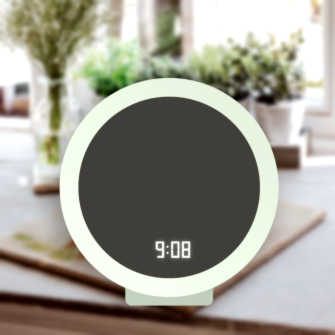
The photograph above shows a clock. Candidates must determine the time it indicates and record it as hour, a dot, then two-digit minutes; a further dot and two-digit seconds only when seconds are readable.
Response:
9.08
